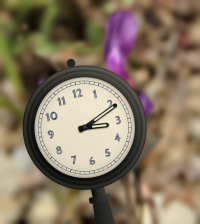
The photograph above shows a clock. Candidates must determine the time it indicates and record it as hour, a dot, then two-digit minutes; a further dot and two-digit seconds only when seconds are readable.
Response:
3.11
